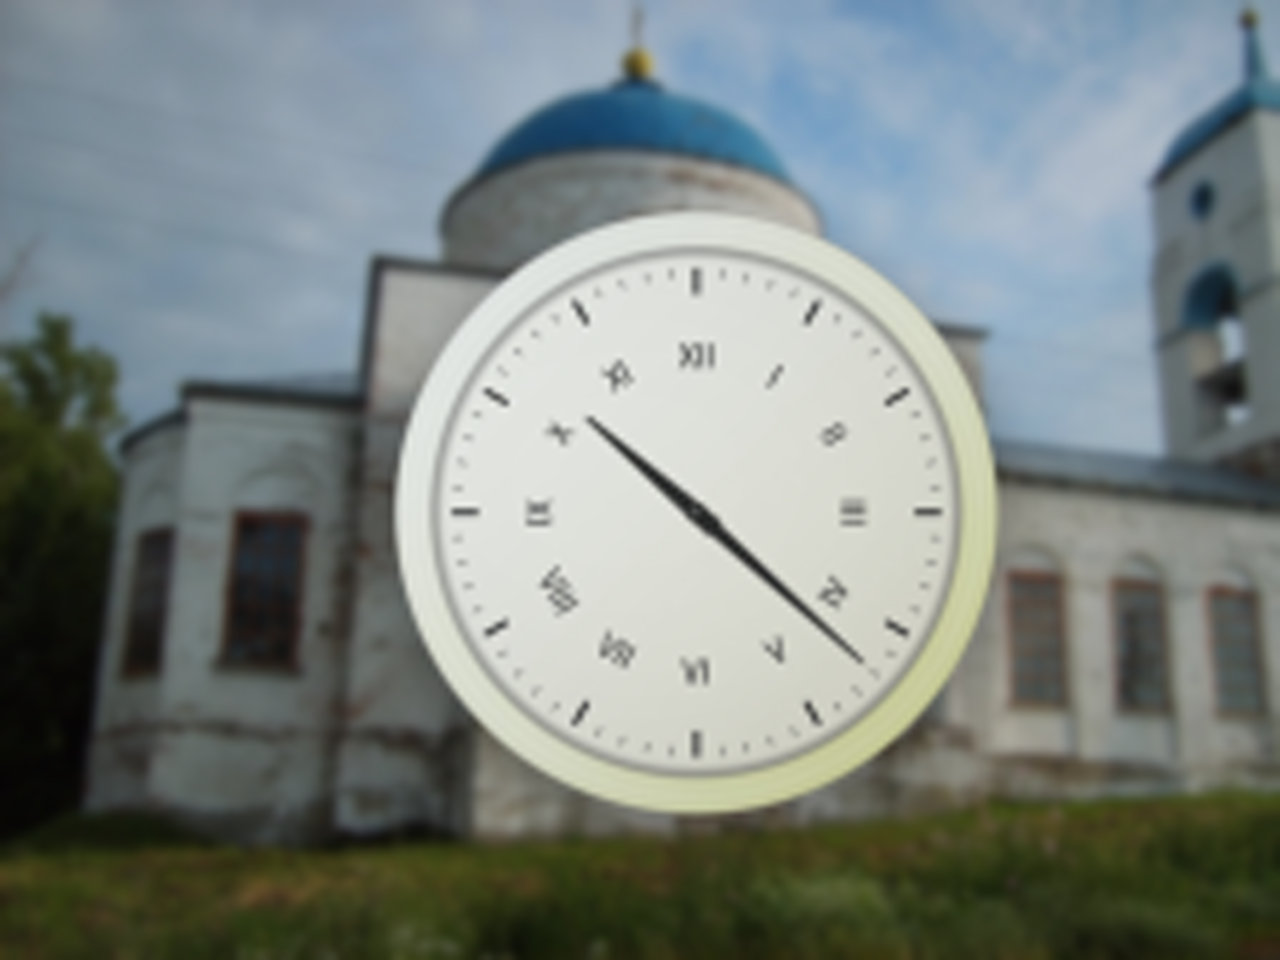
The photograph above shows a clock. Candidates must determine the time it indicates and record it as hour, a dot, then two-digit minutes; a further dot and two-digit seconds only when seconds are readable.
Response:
10.22
